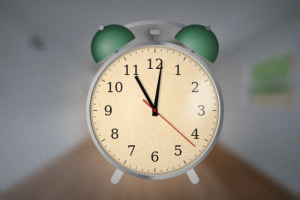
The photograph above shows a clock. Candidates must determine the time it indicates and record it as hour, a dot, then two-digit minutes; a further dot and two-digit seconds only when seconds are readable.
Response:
11.01.22
